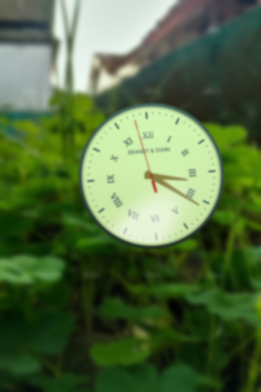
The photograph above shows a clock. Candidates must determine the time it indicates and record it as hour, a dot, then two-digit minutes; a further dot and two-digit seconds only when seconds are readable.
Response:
3.20.58
